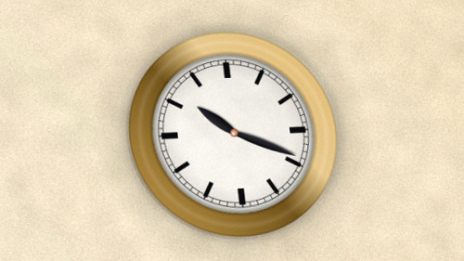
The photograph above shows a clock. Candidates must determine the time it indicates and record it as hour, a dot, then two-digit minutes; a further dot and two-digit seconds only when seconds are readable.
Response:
10.19
